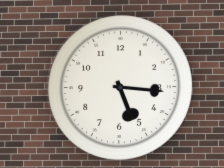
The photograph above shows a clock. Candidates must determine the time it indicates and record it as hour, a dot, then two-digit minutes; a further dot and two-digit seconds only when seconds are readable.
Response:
5.16
